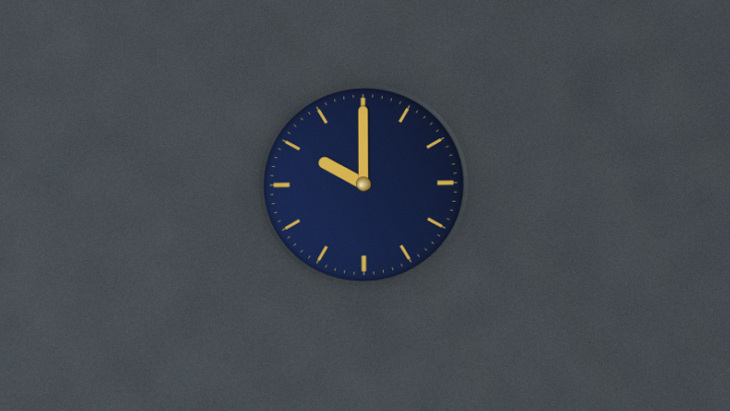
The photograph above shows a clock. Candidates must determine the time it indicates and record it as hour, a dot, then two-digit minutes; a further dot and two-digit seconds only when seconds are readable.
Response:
10.00
